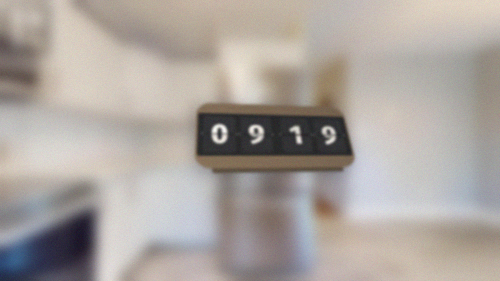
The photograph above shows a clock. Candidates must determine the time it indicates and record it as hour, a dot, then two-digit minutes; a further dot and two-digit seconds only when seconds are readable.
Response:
9.19
